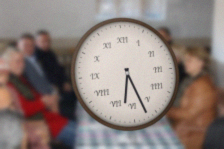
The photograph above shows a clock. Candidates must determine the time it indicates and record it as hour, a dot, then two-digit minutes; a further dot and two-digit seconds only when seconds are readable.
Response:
6.27
